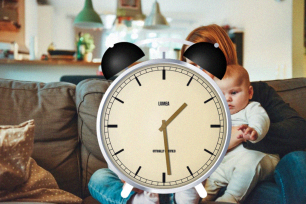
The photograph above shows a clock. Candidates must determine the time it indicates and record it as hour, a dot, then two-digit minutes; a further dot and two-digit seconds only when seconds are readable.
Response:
1.29
